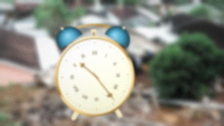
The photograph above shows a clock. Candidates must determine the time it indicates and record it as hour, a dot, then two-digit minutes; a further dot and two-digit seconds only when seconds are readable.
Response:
10.24
